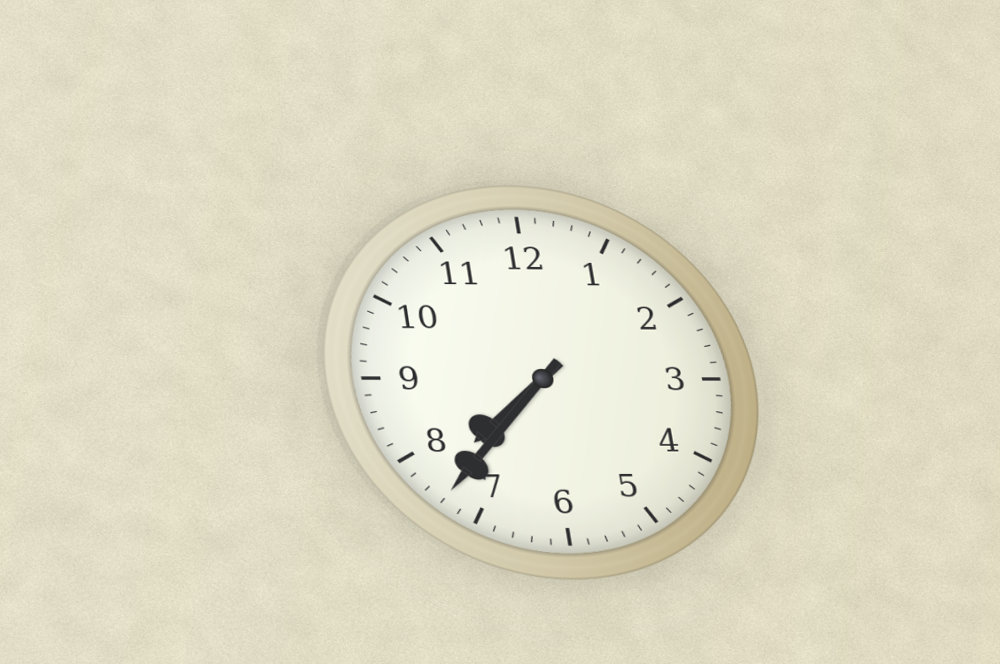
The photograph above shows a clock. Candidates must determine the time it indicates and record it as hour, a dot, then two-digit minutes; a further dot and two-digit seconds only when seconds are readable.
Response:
7.37
